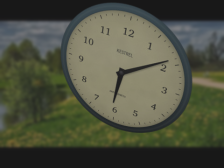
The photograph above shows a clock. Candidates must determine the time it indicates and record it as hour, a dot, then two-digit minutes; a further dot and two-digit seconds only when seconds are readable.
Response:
6.09
